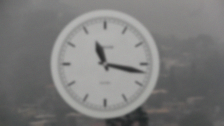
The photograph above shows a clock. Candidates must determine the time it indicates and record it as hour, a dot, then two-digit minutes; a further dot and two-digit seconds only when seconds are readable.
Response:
11.17
